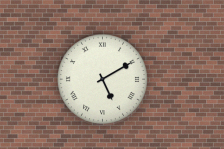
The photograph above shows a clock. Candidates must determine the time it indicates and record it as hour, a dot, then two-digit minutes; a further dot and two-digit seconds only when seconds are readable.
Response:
5.10
